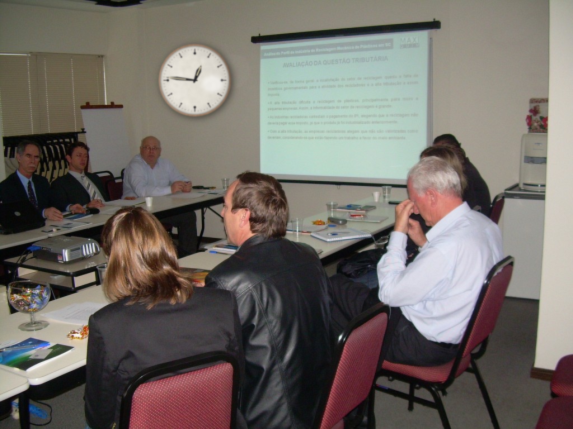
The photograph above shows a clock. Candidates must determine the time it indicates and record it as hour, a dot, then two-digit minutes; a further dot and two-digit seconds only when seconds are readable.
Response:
12.46
